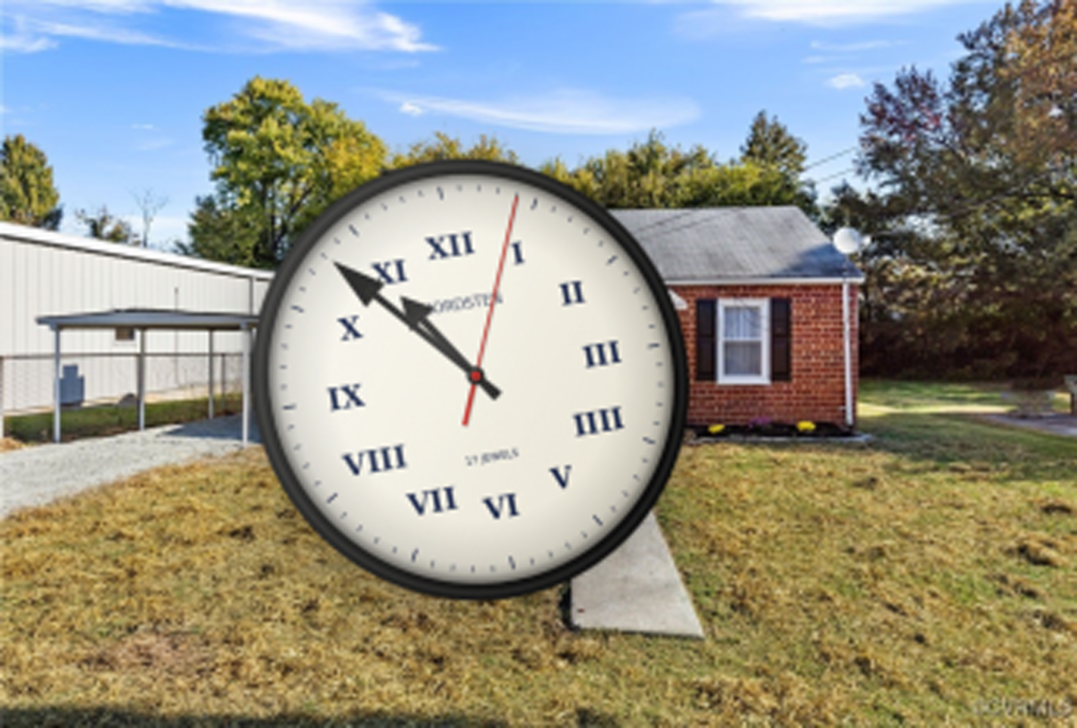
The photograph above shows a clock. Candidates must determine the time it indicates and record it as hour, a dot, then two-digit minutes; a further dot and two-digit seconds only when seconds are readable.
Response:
10.53.04
